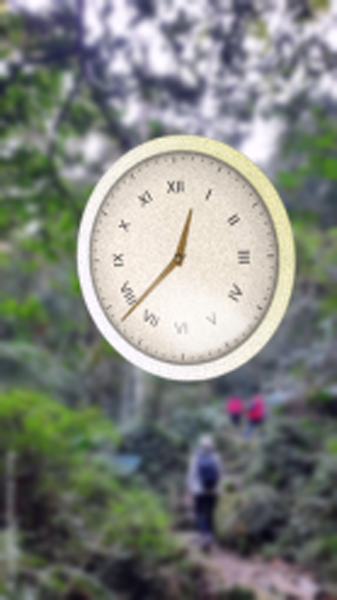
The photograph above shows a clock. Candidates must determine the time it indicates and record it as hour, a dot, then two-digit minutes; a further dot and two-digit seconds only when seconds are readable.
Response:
12.38
